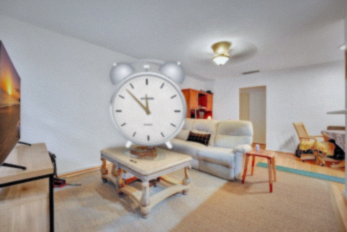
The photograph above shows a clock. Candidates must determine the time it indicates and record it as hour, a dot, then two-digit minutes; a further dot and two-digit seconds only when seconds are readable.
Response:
11.53
